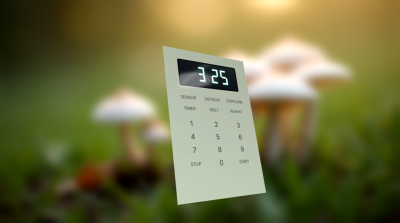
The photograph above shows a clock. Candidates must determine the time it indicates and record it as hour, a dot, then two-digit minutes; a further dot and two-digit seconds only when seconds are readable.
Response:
3.25
